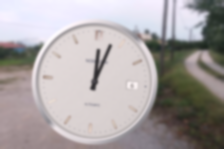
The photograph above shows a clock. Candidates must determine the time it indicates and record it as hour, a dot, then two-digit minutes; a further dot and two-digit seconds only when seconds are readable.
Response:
12.03
